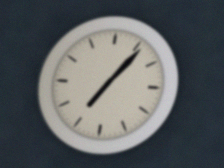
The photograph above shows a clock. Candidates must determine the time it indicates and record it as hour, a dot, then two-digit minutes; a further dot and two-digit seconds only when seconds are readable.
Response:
7.06
